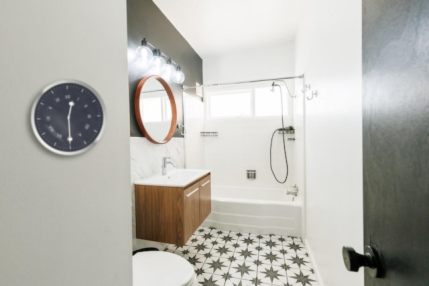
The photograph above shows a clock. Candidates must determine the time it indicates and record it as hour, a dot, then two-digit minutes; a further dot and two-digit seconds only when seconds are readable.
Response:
12.30
